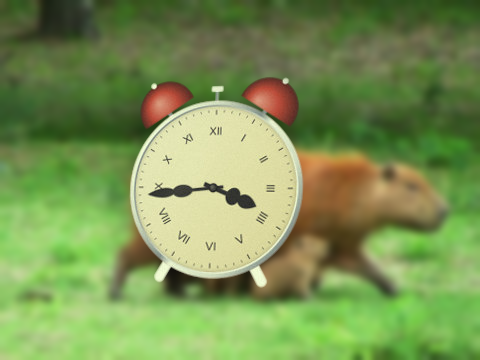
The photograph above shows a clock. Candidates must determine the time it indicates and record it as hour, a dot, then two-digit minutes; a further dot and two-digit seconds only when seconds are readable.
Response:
3.44
